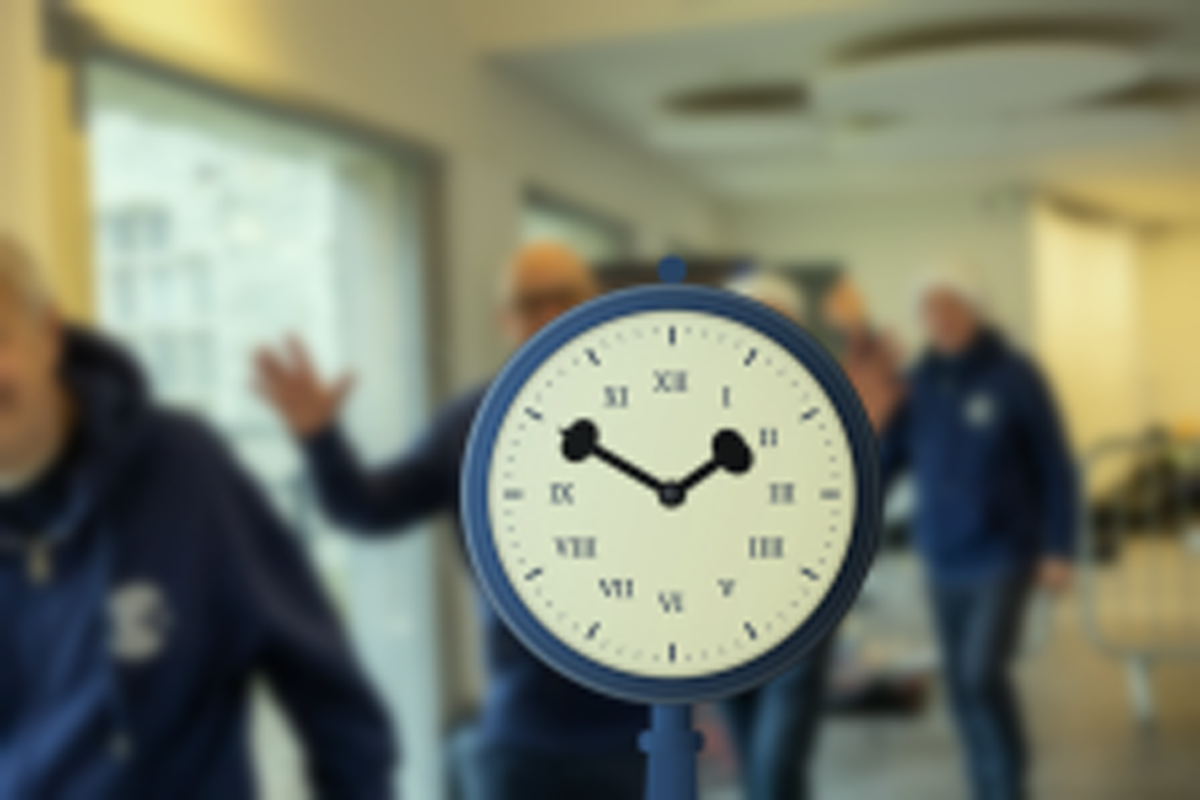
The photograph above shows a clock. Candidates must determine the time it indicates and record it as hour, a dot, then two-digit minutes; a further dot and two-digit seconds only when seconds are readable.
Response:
1.50
